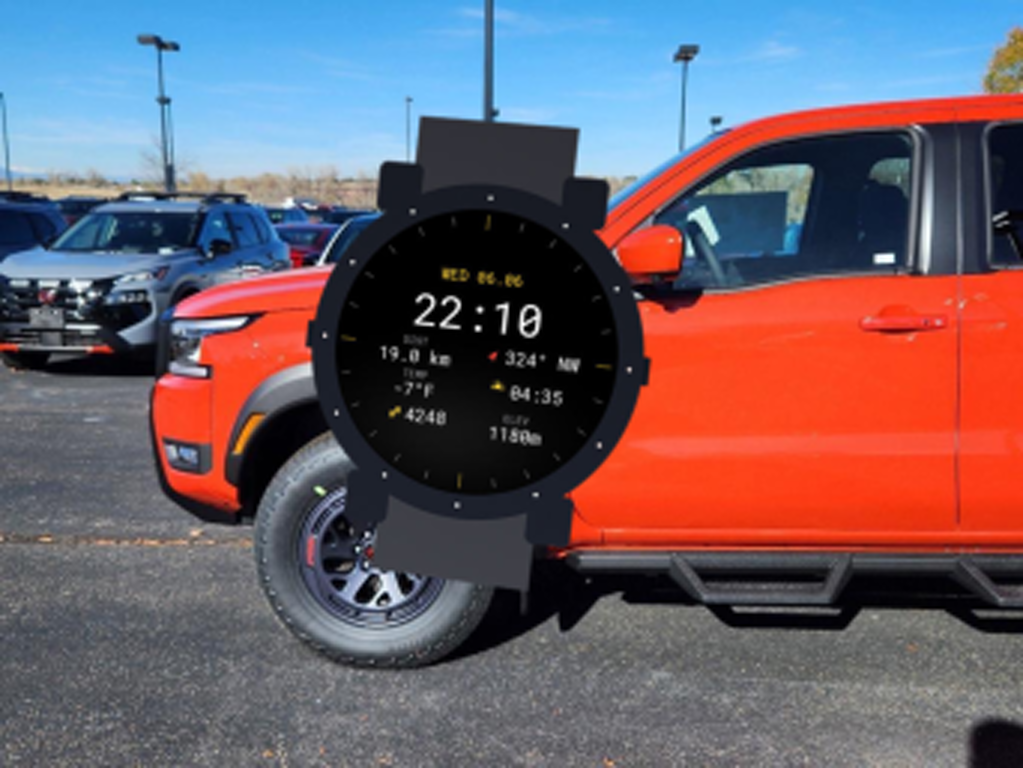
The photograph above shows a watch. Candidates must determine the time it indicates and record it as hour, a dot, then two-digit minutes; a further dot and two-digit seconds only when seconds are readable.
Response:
22.10
